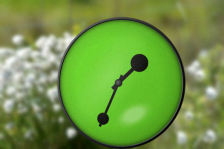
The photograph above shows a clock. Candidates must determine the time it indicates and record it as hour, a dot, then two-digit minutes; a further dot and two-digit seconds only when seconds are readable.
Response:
1.34
